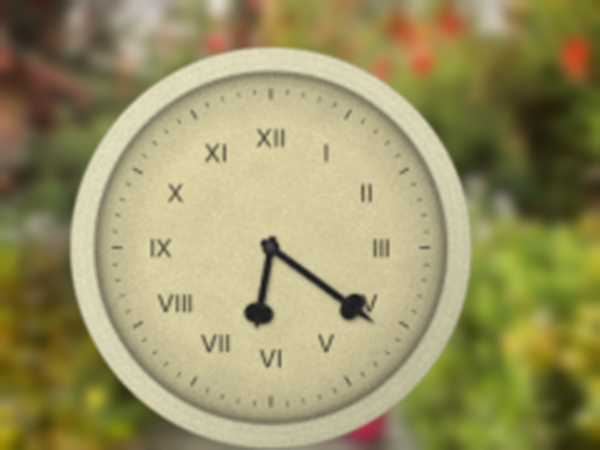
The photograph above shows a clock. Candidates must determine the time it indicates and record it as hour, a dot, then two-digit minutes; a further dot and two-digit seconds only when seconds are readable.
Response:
6.21
